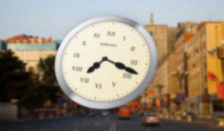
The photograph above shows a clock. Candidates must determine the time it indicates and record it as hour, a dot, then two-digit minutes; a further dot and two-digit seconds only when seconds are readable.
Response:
7.18
